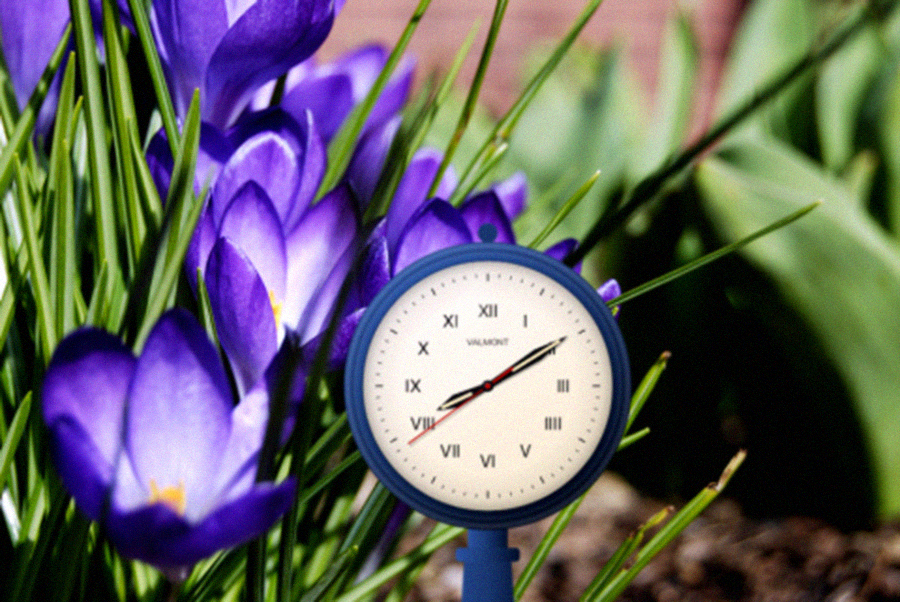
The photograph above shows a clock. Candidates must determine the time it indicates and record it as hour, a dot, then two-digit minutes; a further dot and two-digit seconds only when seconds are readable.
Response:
8.09.39
